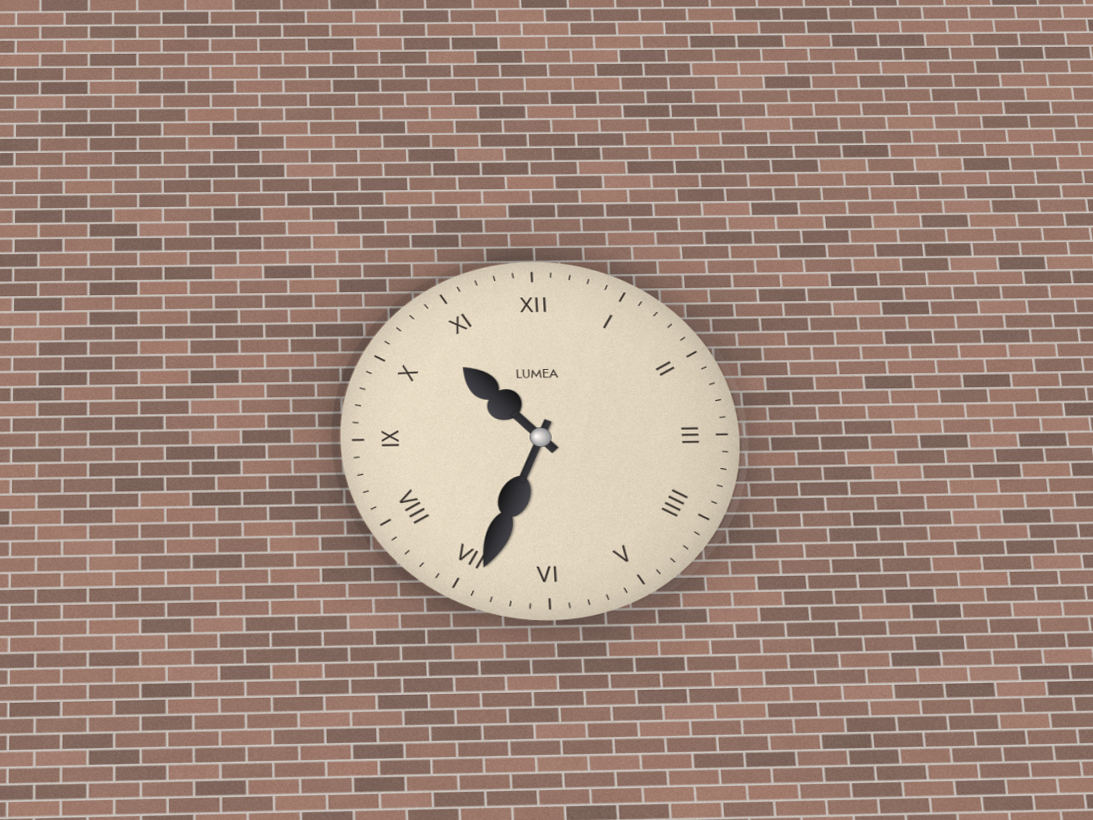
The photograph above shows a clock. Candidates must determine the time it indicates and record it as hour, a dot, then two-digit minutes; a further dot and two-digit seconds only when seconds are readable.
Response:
10.34
